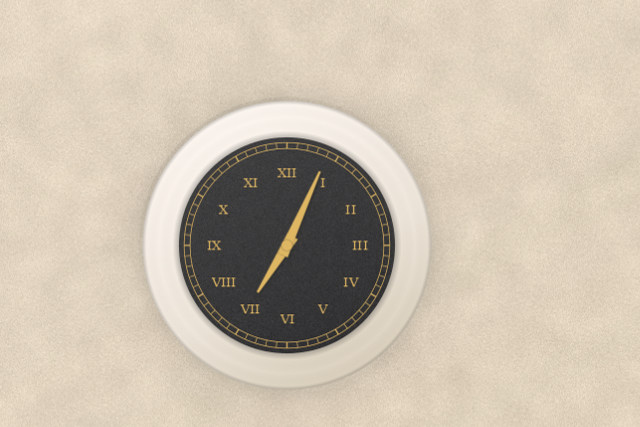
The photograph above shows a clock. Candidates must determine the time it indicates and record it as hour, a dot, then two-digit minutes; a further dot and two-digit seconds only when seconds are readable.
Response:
7.04
